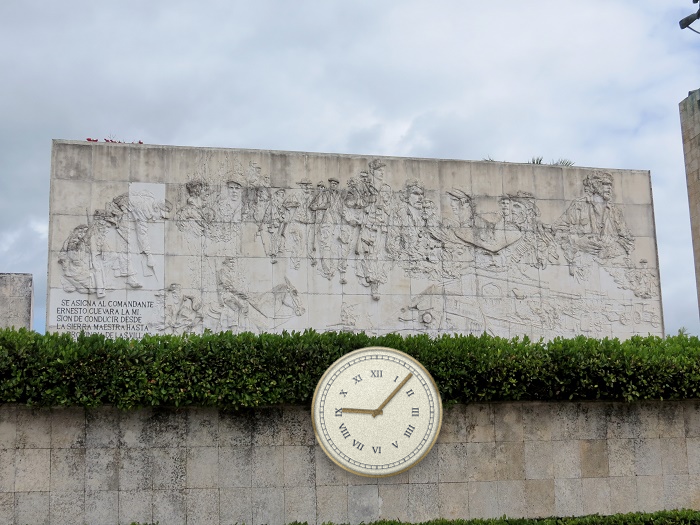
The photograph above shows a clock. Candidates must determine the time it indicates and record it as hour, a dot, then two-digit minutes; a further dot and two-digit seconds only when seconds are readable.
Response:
9.07
